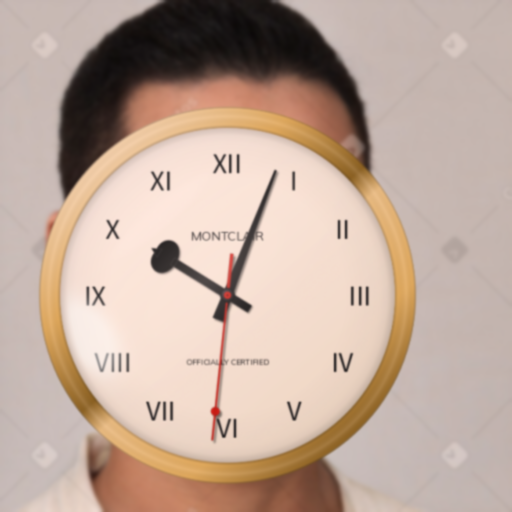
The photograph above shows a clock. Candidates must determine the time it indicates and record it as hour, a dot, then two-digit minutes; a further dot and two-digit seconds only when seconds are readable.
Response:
10.03.31
